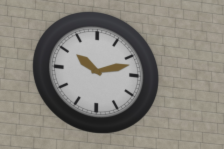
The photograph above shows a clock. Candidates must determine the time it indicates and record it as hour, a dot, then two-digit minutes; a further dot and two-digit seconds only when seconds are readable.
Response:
10.12
